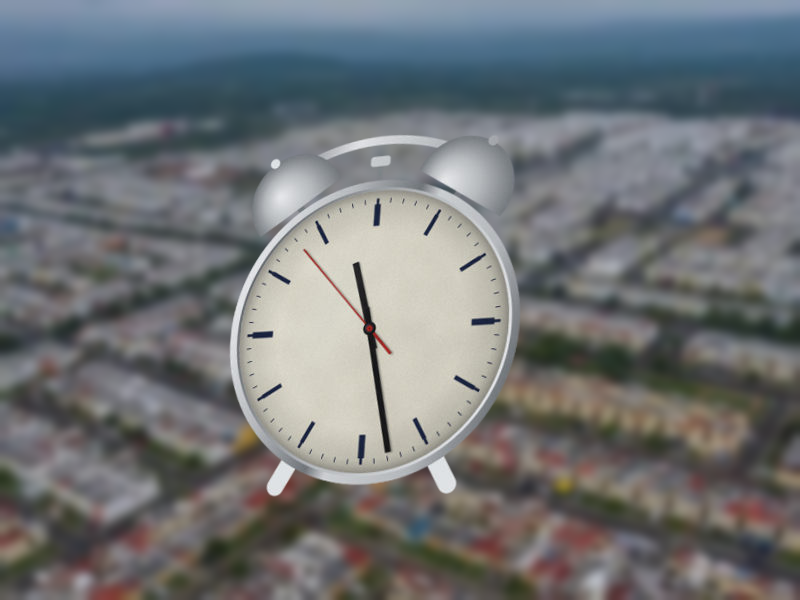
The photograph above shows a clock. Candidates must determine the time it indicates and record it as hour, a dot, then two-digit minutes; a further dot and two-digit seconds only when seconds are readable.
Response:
11.27.53
